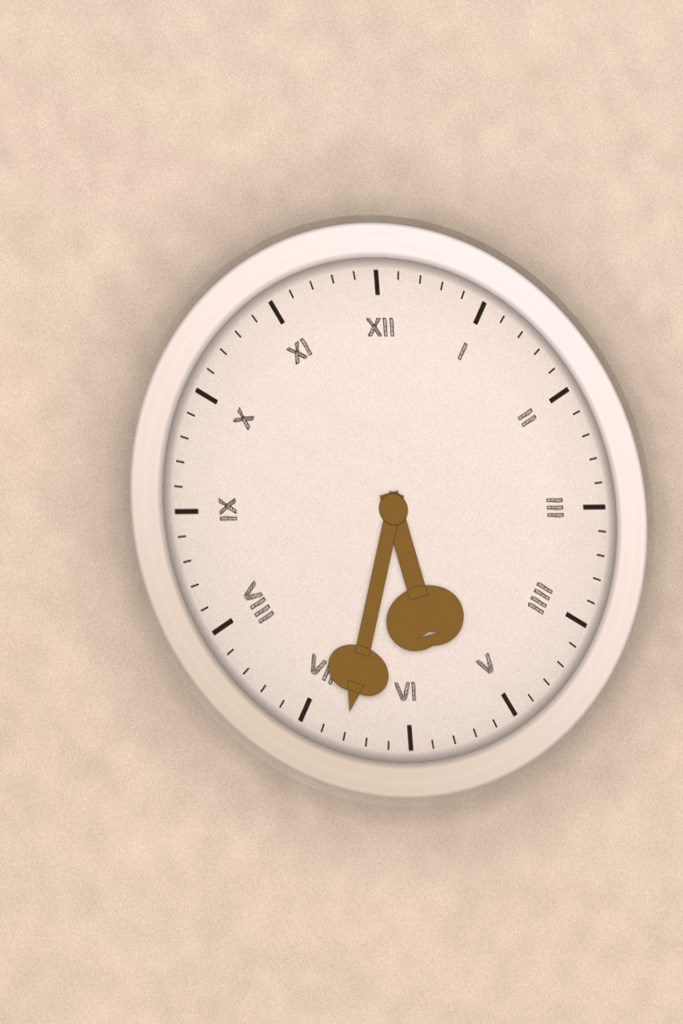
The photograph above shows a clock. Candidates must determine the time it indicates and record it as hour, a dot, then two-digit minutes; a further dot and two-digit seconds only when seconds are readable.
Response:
5.33
